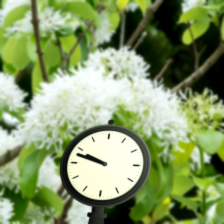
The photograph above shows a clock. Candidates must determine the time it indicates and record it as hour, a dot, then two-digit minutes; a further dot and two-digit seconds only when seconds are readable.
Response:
9.48
